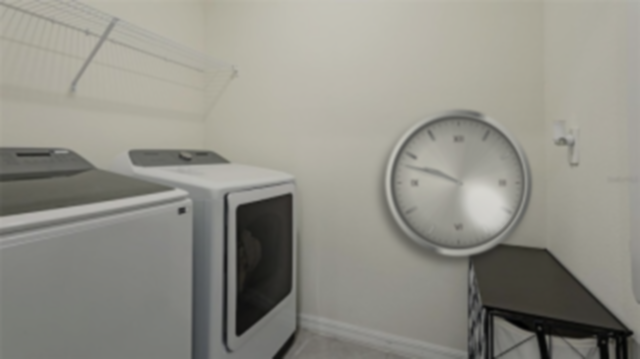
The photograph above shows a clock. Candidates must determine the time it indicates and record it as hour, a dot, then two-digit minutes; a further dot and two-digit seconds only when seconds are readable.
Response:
9.48
